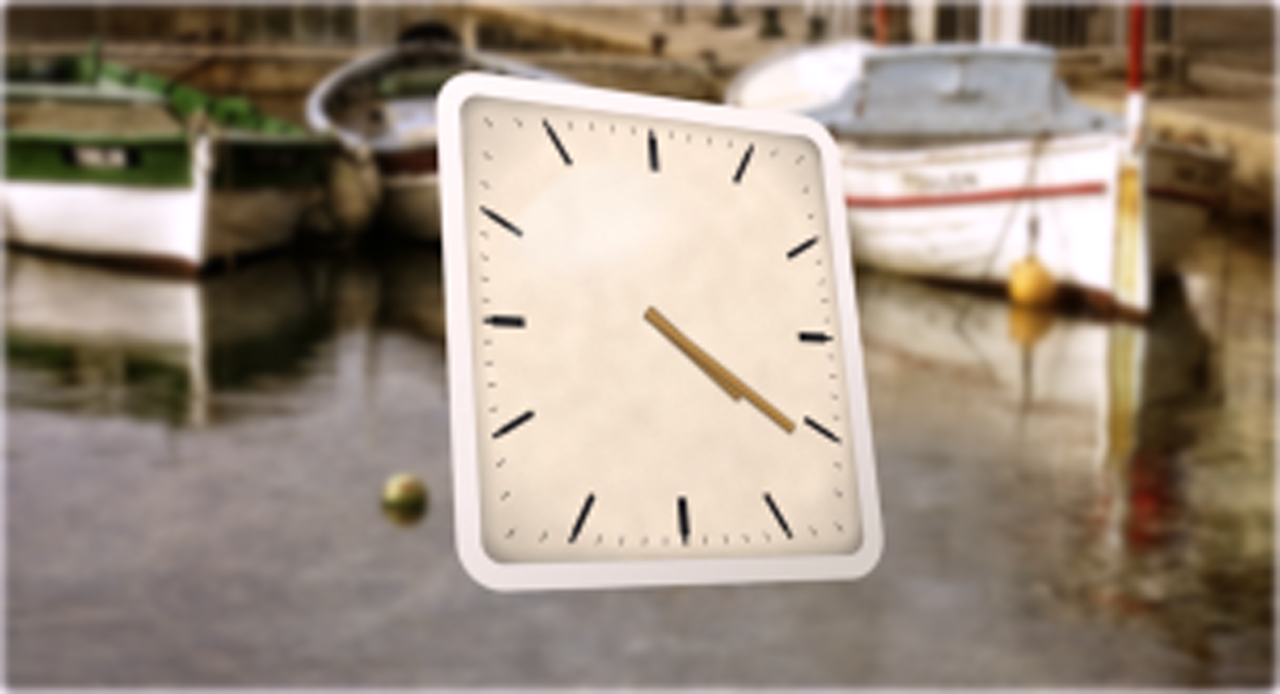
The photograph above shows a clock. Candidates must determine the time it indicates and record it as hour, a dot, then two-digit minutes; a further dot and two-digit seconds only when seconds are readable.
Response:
4.21
